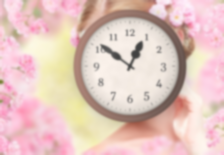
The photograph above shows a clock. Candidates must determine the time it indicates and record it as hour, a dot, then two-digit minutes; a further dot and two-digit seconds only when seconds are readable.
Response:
12.51
